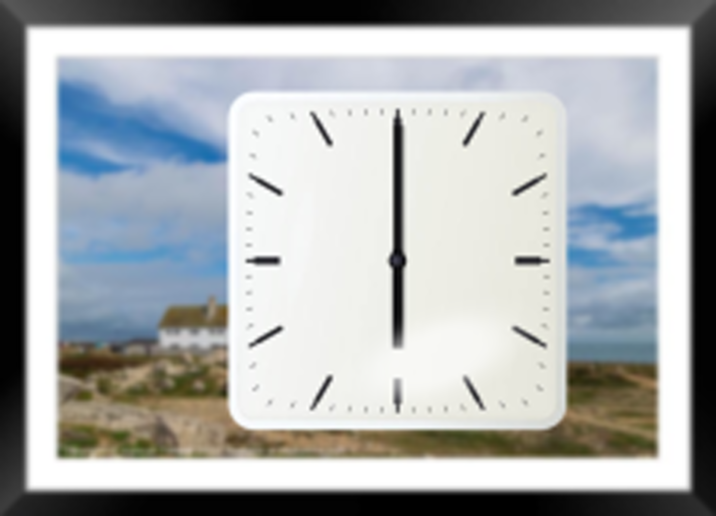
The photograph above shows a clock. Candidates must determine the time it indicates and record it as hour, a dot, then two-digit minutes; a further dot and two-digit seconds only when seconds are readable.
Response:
6.00
